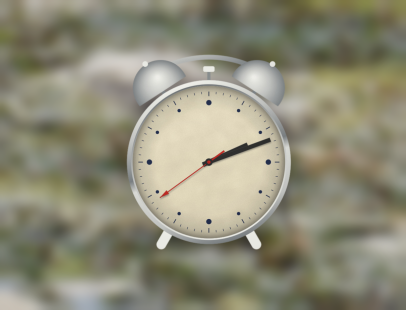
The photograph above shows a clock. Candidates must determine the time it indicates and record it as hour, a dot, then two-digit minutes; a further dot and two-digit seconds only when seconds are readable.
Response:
2.11.39
